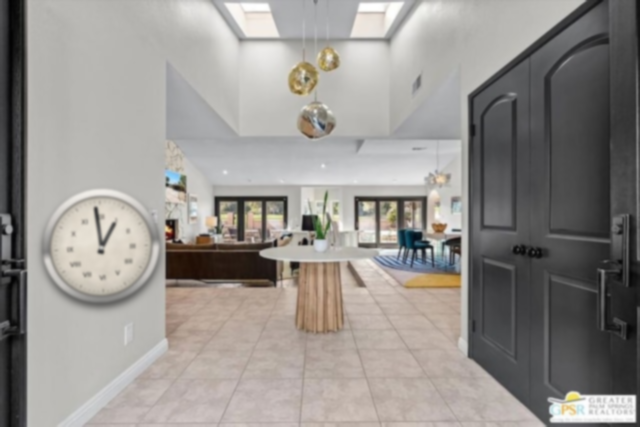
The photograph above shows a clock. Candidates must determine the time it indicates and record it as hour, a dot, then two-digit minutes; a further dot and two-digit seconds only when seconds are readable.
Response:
12.59
